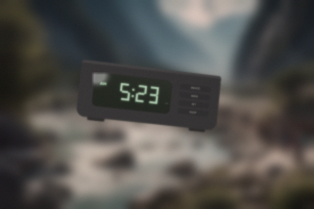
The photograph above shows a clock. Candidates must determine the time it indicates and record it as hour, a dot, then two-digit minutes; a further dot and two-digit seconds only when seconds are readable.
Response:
5.23
